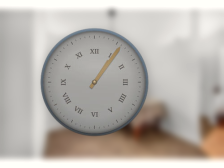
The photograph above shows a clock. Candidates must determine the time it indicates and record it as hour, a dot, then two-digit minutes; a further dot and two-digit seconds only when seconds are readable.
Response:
1.06
